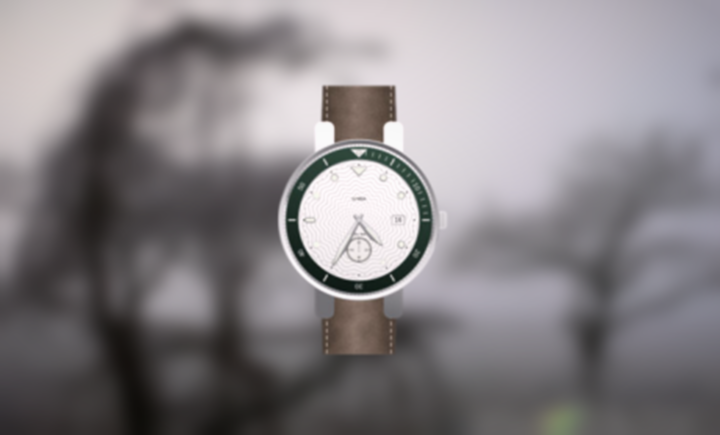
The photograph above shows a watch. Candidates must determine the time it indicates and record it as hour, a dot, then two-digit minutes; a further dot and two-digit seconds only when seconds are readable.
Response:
4.35
